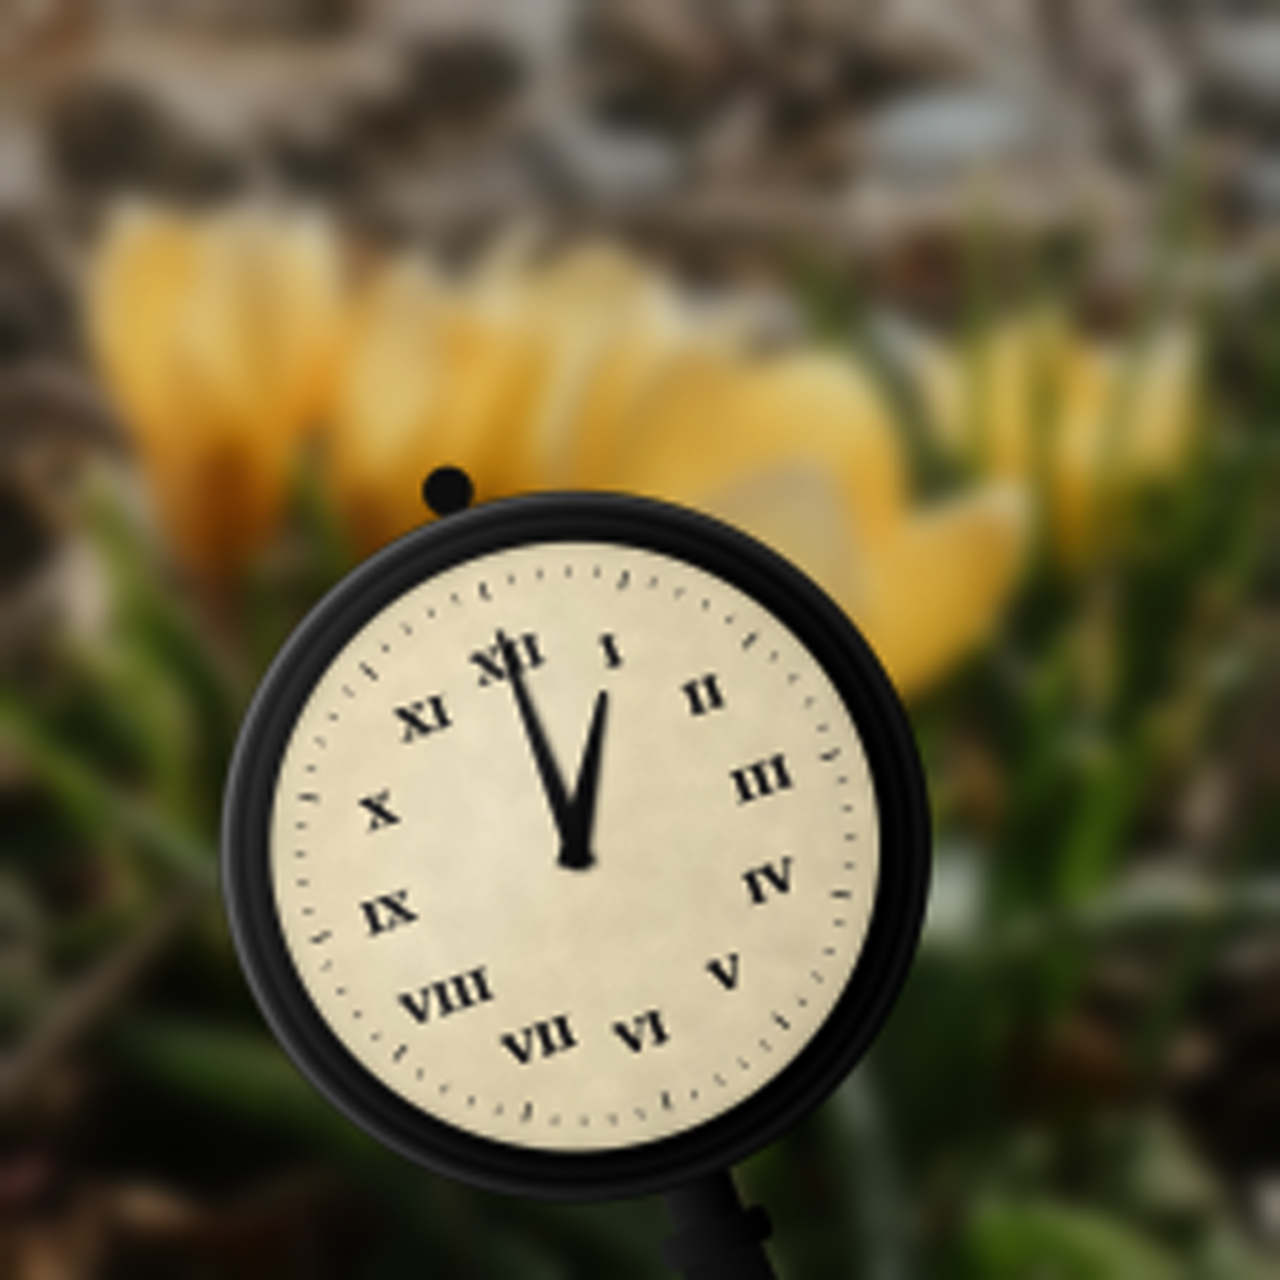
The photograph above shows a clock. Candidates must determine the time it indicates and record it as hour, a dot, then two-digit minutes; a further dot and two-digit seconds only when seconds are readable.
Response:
1.00
